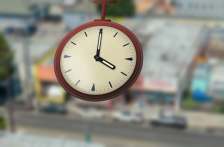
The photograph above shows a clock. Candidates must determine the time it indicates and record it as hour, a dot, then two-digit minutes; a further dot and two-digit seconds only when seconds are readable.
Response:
4.00
